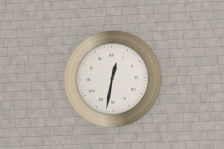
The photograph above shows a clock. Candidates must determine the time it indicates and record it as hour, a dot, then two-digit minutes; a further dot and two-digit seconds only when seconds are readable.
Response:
12.32
